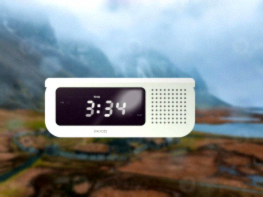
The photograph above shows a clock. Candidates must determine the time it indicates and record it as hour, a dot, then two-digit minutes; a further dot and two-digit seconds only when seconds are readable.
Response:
3.34
